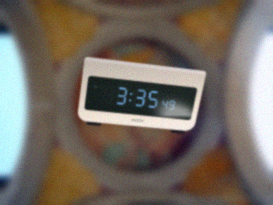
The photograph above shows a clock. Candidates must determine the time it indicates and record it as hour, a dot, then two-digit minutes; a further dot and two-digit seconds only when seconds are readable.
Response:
3.35
